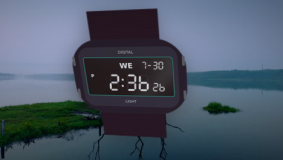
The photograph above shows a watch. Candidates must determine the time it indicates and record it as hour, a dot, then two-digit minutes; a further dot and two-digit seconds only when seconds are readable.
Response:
2.36.26
